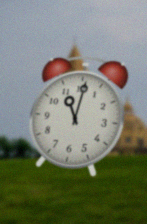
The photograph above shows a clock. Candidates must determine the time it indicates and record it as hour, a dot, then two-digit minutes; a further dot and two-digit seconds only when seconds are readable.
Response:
11.01
